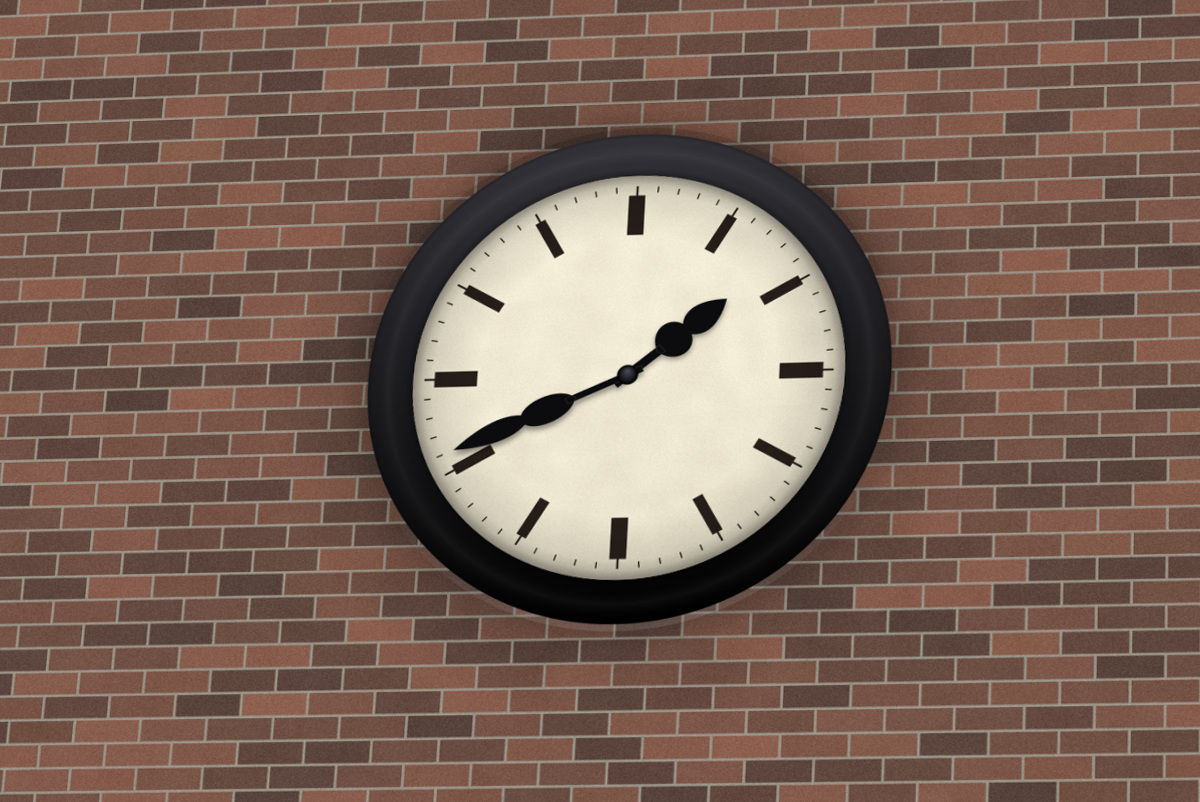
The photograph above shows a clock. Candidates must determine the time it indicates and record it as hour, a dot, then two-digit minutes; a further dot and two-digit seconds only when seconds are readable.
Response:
1.41
